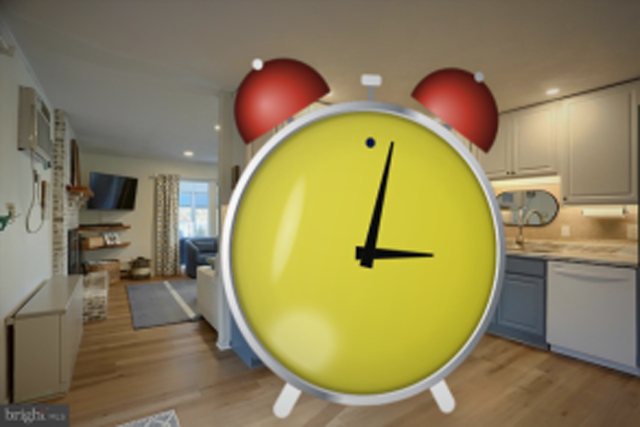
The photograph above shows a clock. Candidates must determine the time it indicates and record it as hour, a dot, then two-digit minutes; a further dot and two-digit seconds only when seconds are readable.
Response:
3.02
